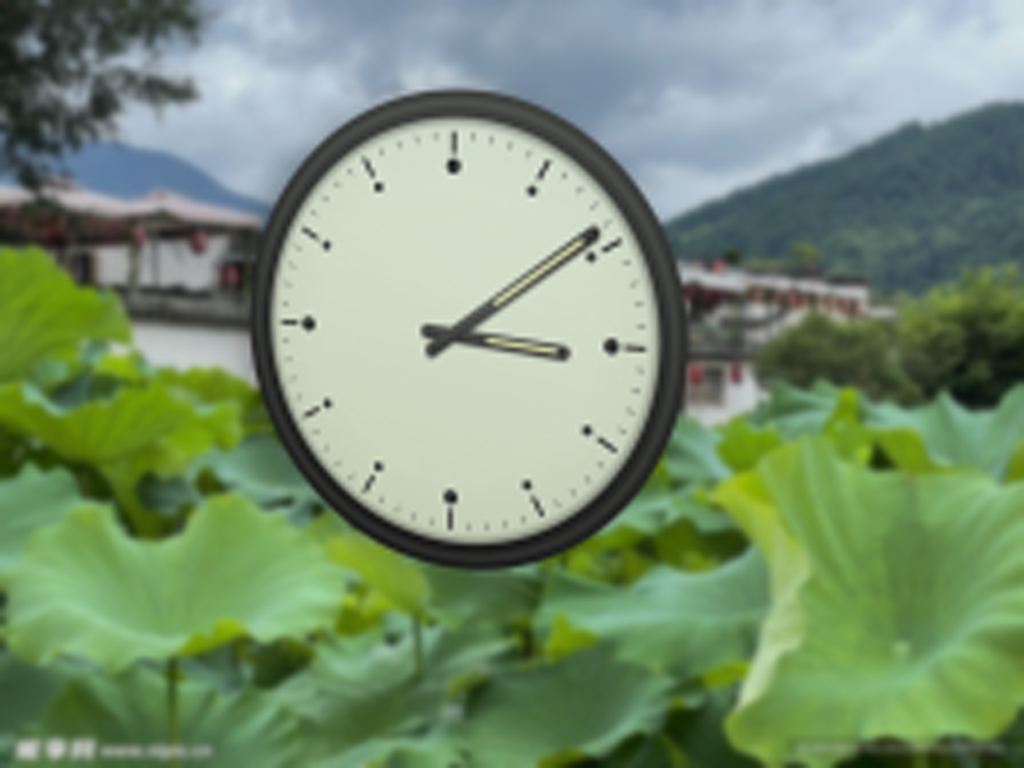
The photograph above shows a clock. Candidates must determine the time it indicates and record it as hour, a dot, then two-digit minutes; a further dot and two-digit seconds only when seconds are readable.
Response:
3.09
